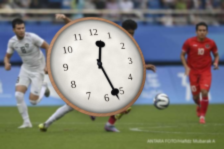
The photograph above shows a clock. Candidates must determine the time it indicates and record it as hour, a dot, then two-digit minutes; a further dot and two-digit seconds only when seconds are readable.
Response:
12.27
